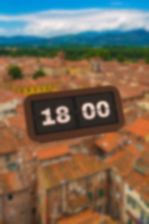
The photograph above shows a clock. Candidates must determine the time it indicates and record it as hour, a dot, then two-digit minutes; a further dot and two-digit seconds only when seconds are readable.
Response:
18.00
